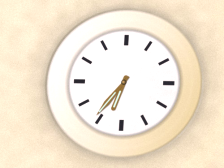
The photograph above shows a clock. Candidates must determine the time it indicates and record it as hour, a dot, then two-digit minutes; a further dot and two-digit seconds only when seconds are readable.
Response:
6.36
